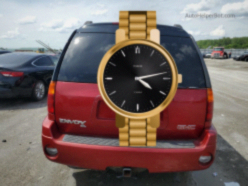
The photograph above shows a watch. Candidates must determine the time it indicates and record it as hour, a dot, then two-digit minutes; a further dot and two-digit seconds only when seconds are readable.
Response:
4.13
